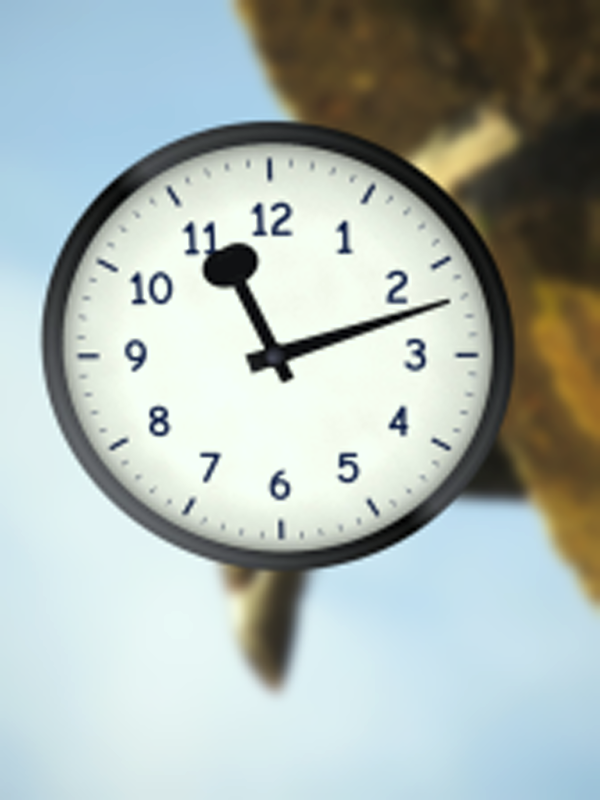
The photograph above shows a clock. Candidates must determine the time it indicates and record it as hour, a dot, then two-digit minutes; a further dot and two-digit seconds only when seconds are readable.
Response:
11.12
